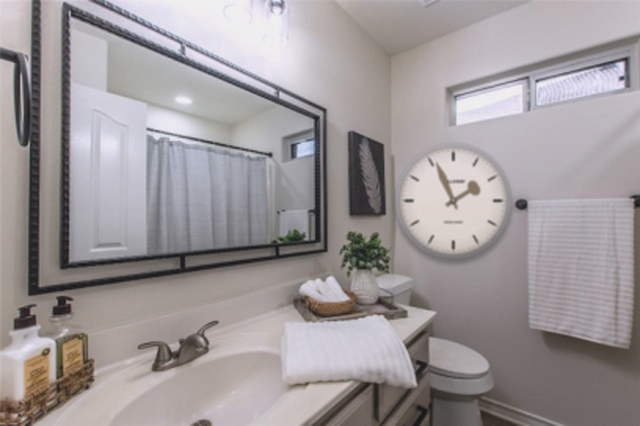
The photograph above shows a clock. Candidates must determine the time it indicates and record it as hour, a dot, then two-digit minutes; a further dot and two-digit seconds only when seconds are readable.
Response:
1.56
